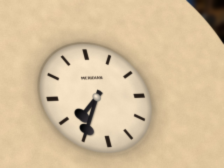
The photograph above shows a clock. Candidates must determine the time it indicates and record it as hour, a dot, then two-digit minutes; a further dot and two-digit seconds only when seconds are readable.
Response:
7.35
